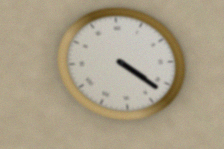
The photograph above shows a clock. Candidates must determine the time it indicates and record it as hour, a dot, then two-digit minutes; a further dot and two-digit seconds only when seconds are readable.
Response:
4.22
